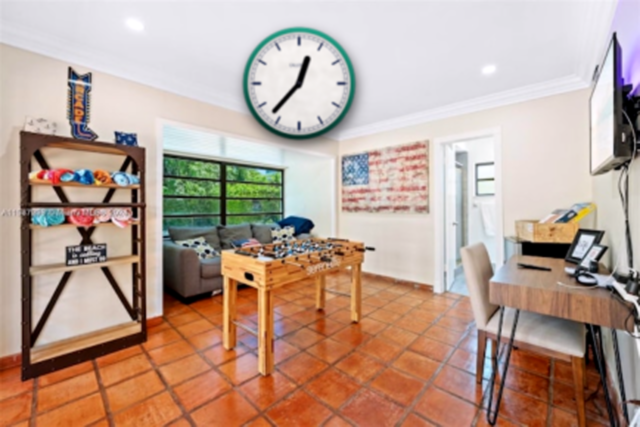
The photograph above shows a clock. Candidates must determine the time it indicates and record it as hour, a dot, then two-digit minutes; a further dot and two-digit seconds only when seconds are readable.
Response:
12.37
